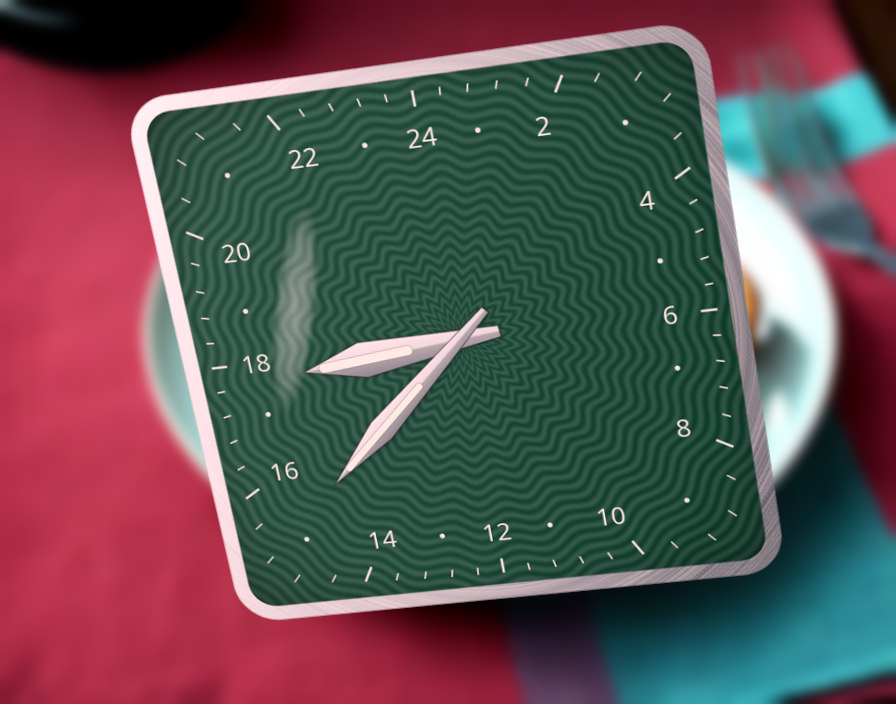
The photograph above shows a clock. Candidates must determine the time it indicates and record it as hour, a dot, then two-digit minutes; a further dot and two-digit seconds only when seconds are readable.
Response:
17.38
